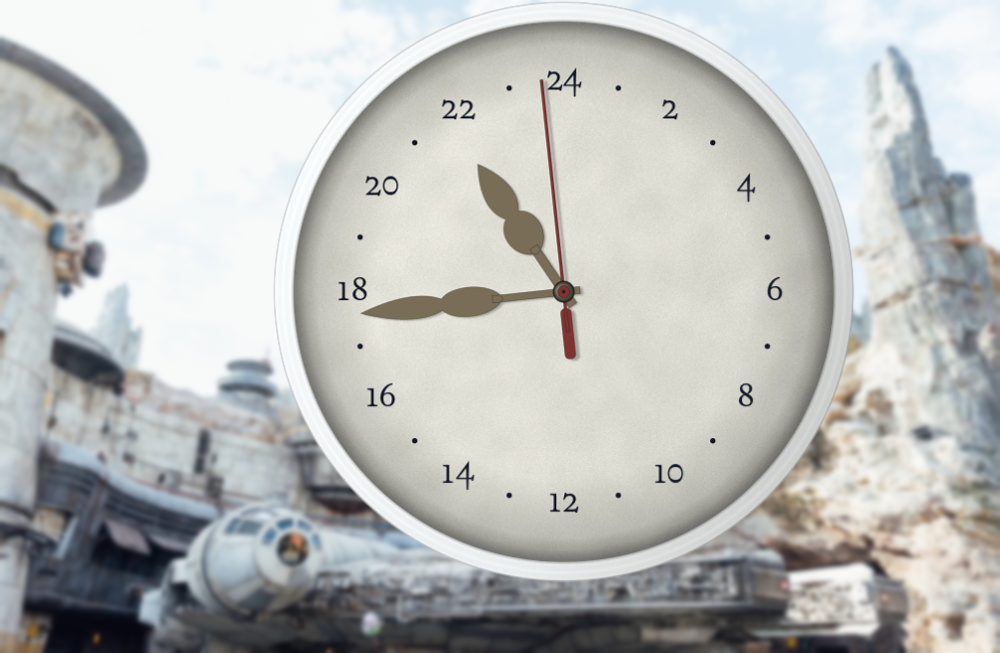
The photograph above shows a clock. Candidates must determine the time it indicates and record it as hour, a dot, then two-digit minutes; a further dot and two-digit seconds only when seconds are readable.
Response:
21.43.59
